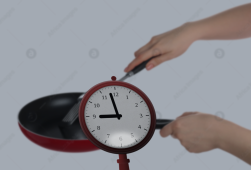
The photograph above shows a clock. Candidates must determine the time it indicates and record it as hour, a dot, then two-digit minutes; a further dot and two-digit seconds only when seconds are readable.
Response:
8.58
